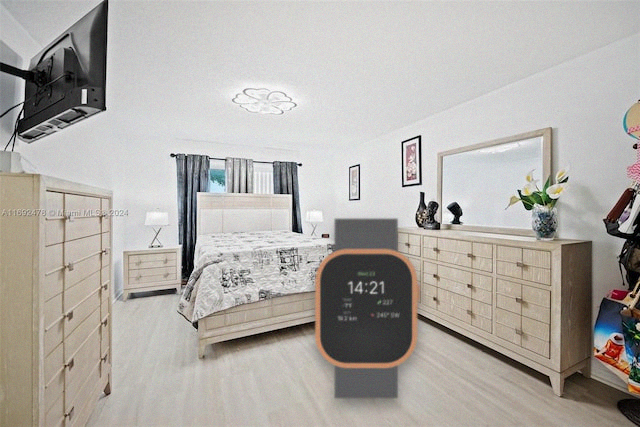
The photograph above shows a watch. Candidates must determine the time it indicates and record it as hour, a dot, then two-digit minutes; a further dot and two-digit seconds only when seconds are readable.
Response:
14.21
